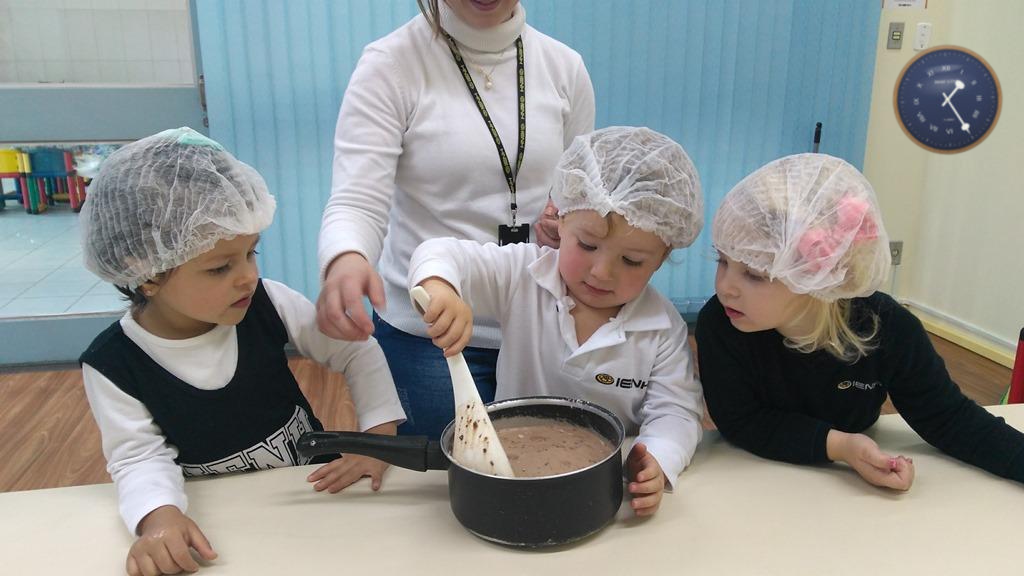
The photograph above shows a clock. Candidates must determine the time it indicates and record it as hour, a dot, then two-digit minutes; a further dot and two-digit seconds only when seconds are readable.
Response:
1.25
